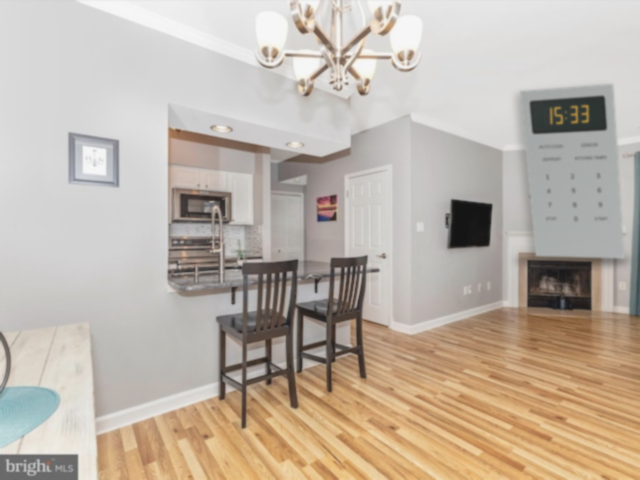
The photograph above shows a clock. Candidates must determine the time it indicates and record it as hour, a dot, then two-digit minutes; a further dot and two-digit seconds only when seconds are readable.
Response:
15.33
